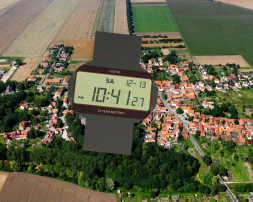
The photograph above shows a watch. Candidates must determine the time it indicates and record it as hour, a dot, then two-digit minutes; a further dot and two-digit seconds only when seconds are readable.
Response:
10.41.27
